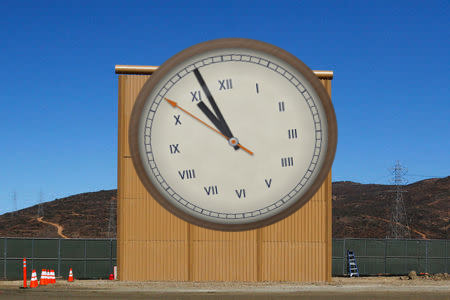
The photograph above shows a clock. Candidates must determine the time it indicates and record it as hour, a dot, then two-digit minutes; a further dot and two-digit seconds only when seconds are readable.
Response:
10.56.52
